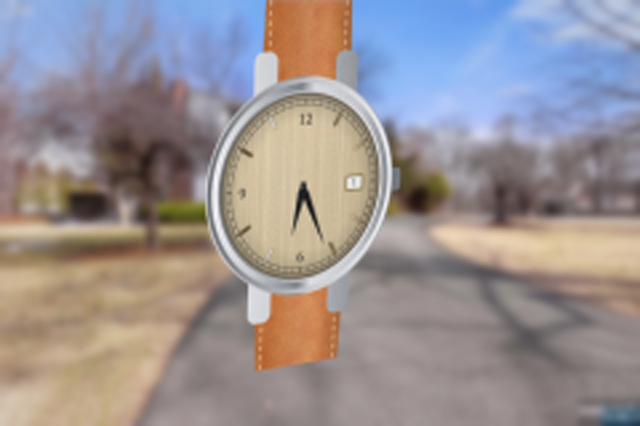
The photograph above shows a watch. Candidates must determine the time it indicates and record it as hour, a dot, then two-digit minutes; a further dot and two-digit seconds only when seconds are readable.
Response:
6.26
